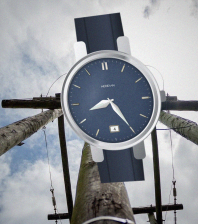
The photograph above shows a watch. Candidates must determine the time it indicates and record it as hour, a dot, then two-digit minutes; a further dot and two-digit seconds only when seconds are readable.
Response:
8.25
